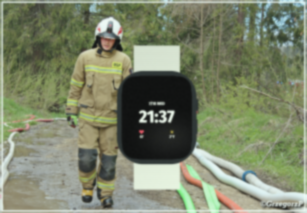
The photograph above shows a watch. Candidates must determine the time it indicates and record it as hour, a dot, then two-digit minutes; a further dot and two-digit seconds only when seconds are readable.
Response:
21.37
